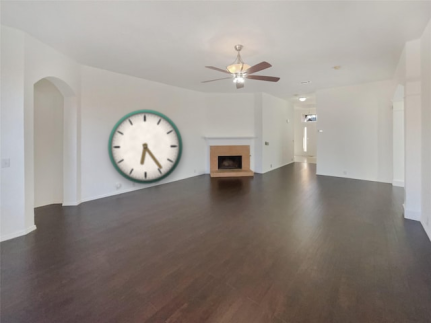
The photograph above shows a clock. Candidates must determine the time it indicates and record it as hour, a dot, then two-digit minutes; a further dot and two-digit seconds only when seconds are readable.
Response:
6.24
